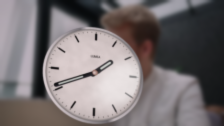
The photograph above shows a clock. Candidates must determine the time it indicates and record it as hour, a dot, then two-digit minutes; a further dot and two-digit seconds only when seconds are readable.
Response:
1.41
